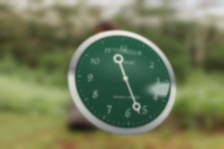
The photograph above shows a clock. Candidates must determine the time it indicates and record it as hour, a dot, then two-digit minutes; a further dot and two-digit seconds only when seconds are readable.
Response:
11.27
